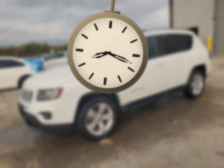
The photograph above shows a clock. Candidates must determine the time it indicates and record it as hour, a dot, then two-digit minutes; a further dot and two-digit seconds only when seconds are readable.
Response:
8.18
